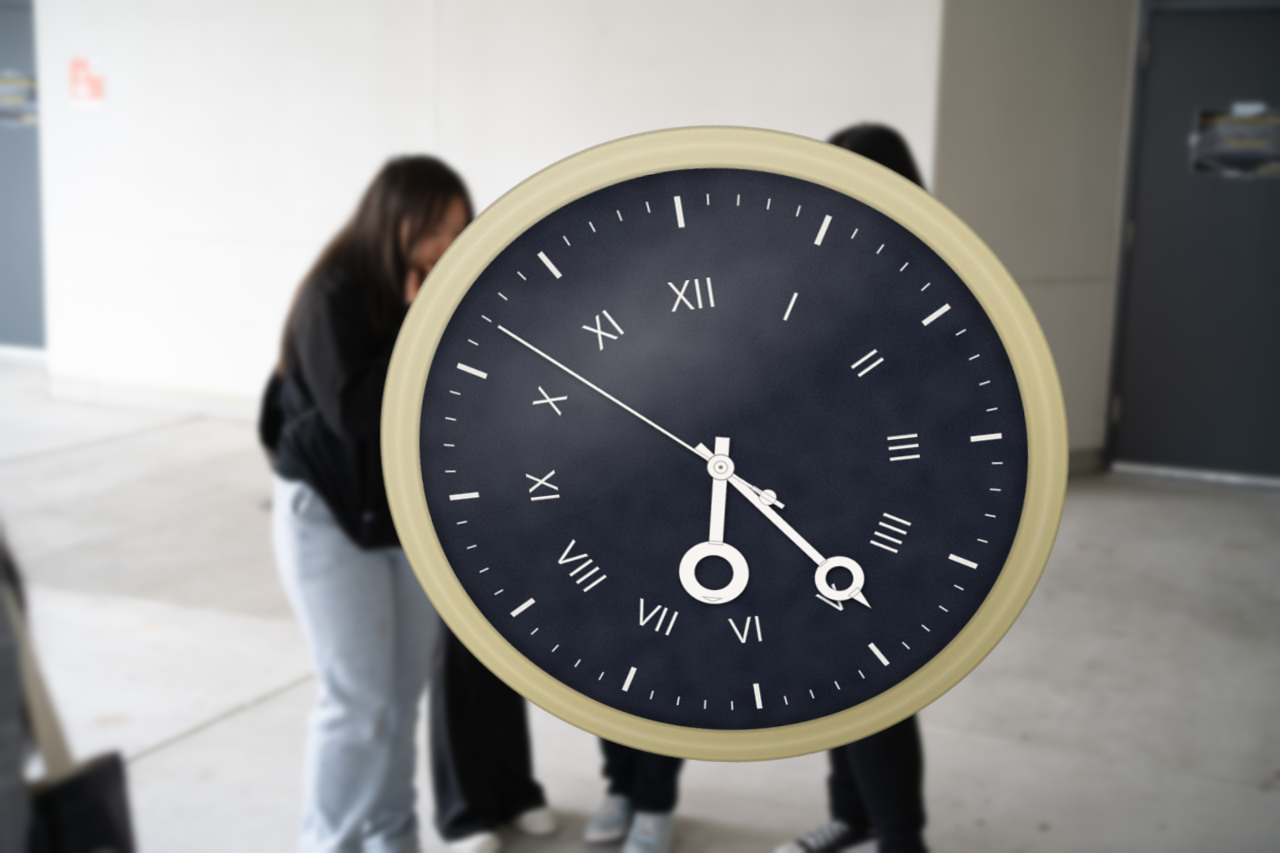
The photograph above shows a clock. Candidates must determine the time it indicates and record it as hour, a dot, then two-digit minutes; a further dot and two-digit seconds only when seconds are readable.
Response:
6.23.52
